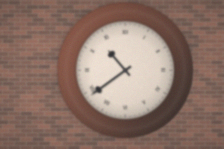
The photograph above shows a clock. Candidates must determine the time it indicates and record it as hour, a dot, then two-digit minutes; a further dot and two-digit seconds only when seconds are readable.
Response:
10.39
